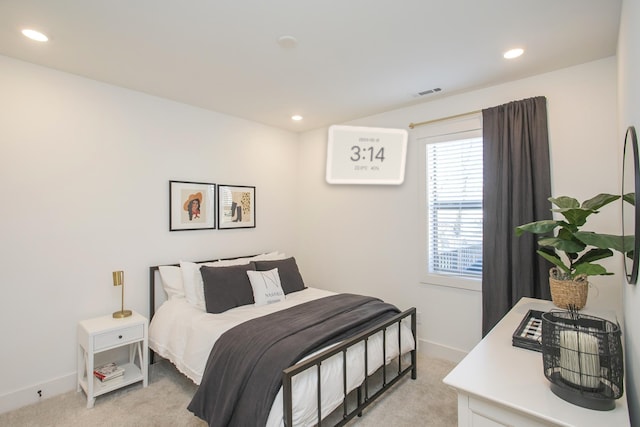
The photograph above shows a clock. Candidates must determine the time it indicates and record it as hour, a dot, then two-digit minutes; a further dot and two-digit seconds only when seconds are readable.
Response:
3.14
